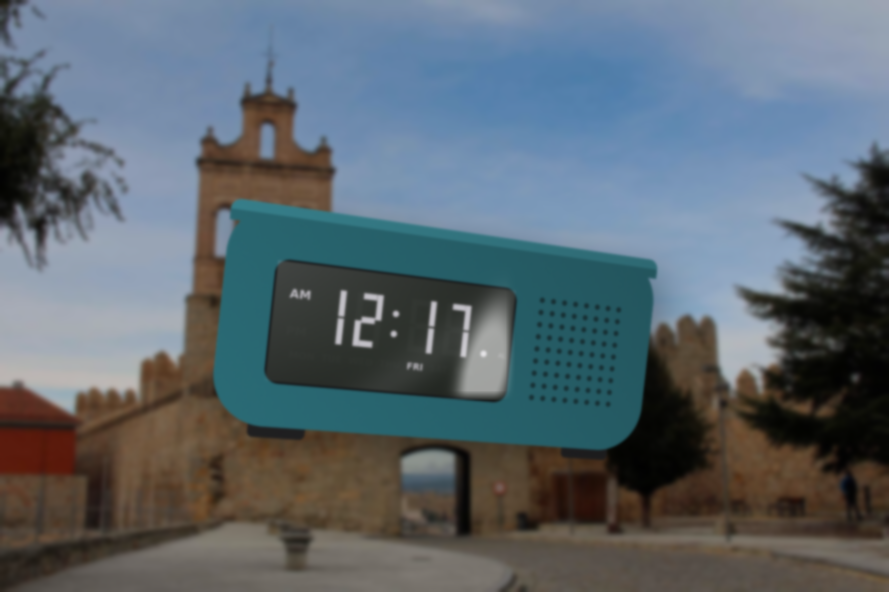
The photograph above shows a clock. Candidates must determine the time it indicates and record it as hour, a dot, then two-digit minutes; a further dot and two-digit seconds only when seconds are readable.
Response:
12.17
